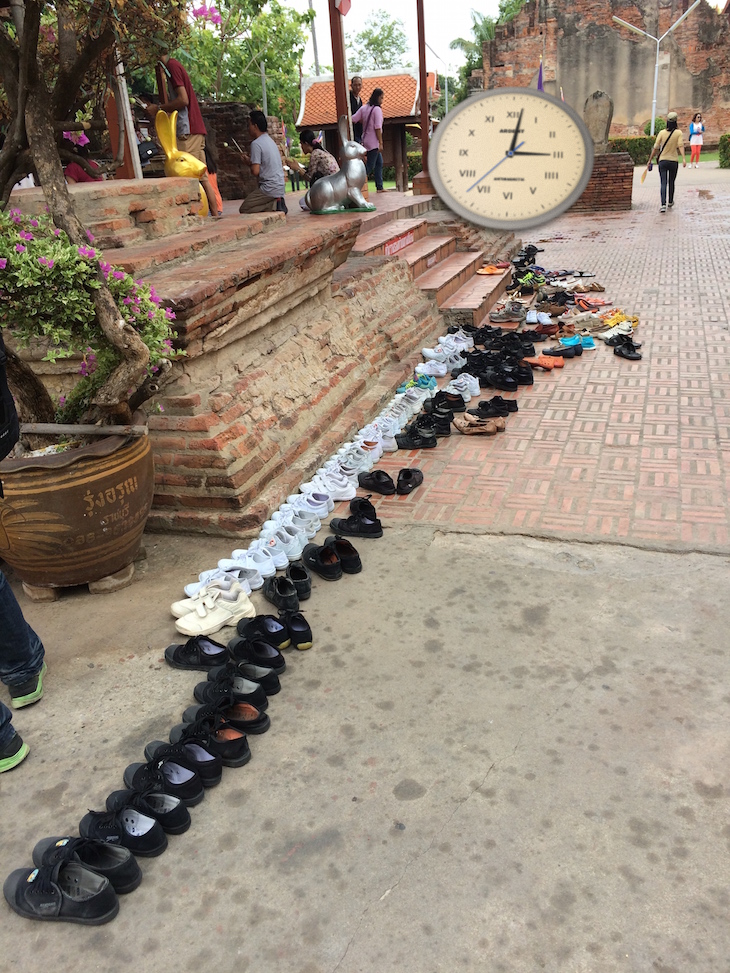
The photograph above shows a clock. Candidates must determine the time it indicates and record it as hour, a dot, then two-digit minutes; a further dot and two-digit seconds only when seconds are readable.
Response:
3.01.37
